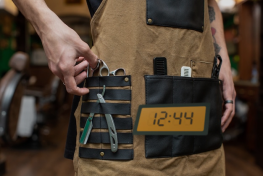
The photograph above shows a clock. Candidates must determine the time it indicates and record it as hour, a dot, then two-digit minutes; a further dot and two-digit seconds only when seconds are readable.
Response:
12.44
